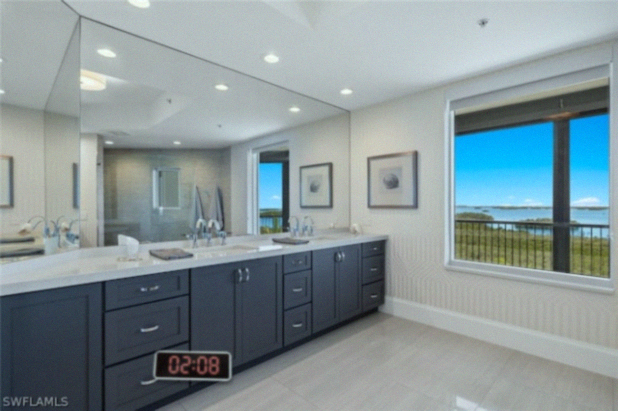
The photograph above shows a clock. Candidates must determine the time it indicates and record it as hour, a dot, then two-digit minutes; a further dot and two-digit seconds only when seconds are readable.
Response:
2.08
